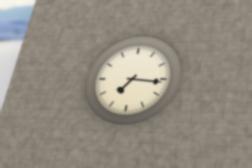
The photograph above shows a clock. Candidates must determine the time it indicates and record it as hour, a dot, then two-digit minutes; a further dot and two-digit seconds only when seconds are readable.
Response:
7.16
